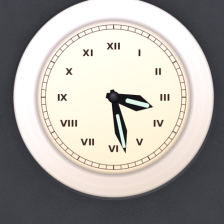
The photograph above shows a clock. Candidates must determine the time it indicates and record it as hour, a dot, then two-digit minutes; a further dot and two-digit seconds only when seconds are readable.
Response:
3.28
